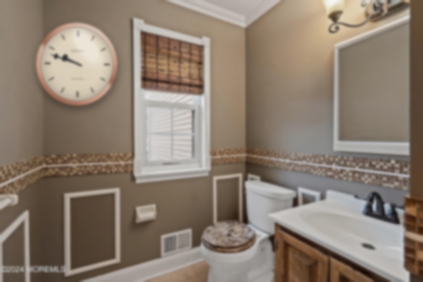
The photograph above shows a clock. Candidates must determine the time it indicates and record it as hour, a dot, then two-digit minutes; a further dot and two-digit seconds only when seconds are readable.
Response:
9.48
